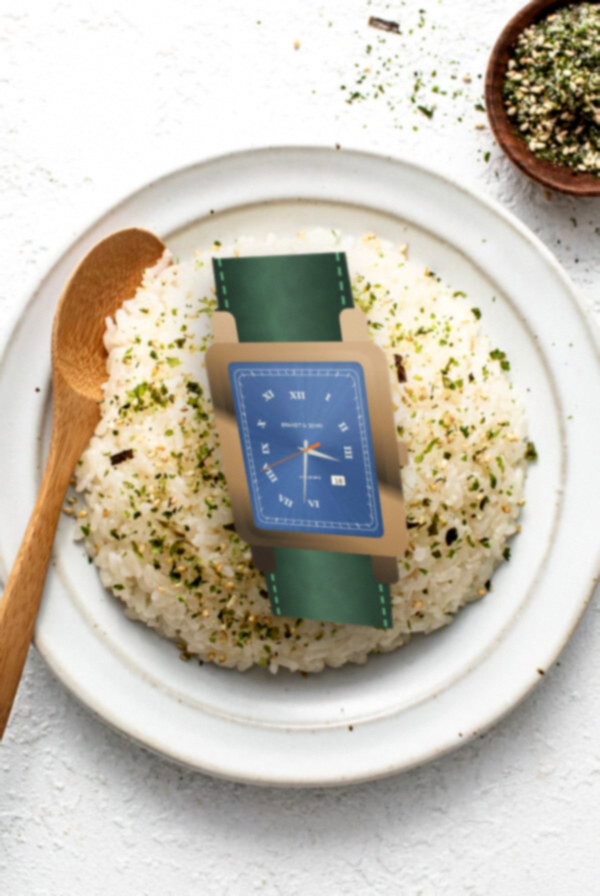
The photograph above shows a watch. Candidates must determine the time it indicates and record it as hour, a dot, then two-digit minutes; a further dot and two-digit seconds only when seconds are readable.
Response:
3.31.41
